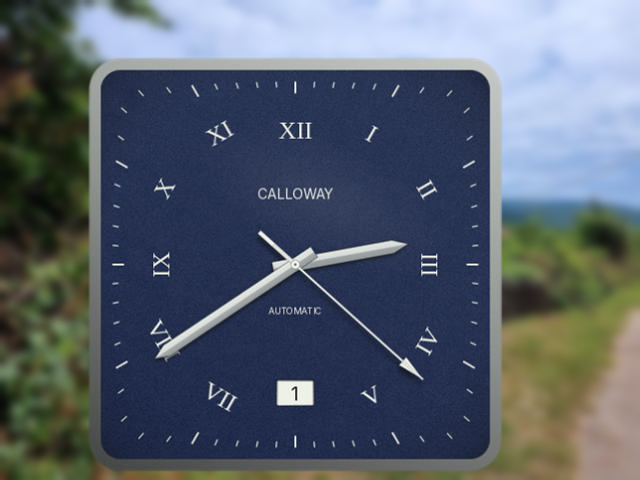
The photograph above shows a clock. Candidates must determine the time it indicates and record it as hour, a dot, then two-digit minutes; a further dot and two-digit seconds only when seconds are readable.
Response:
2.39.22
